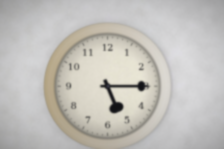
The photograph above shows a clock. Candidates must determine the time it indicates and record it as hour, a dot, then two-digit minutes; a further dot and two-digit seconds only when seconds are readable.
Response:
5.15
